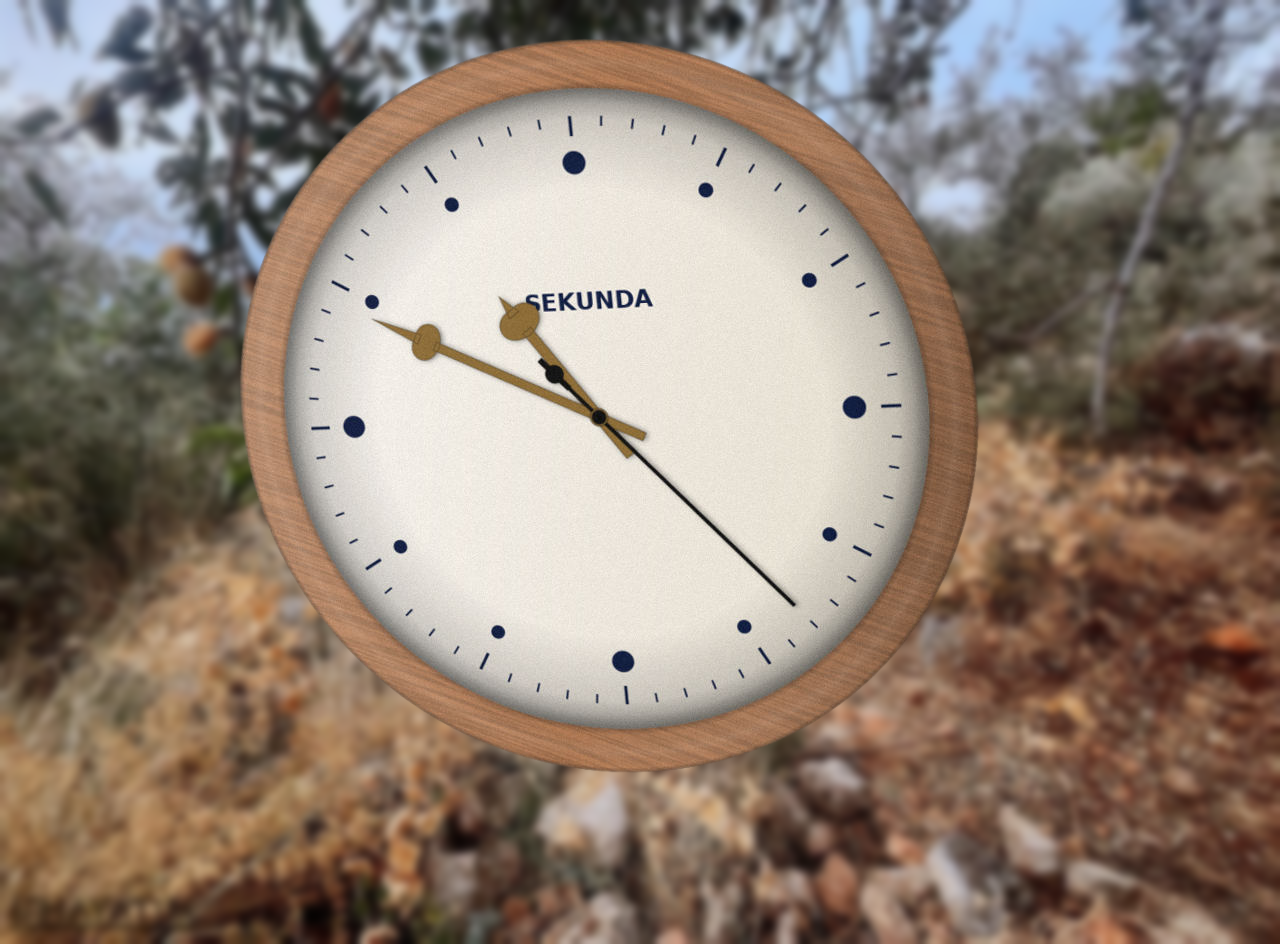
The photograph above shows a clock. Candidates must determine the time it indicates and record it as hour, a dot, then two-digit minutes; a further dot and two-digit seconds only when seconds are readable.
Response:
10.49.23
